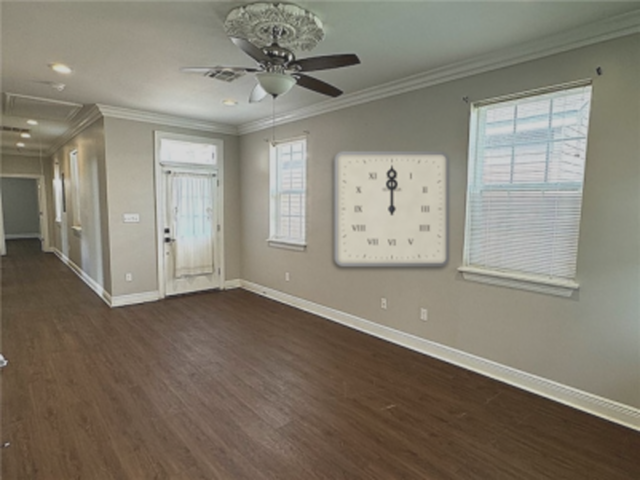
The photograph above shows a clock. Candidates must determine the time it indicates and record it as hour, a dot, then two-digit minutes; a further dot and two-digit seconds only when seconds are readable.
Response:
12.00
